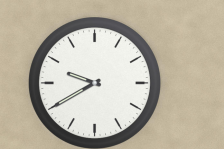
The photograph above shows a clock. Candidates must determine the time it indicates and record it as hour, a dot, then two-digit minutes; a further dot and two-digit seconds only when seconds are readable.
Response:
9.40
